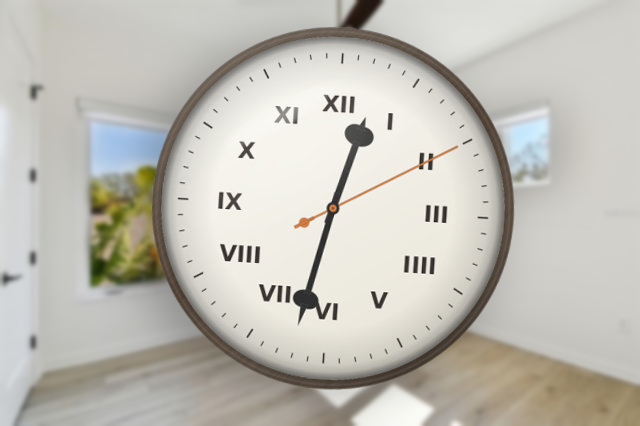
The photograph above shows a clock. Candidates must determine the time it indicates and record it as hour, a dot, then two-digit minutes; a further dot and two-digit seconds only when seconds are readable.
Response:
12.32.10
